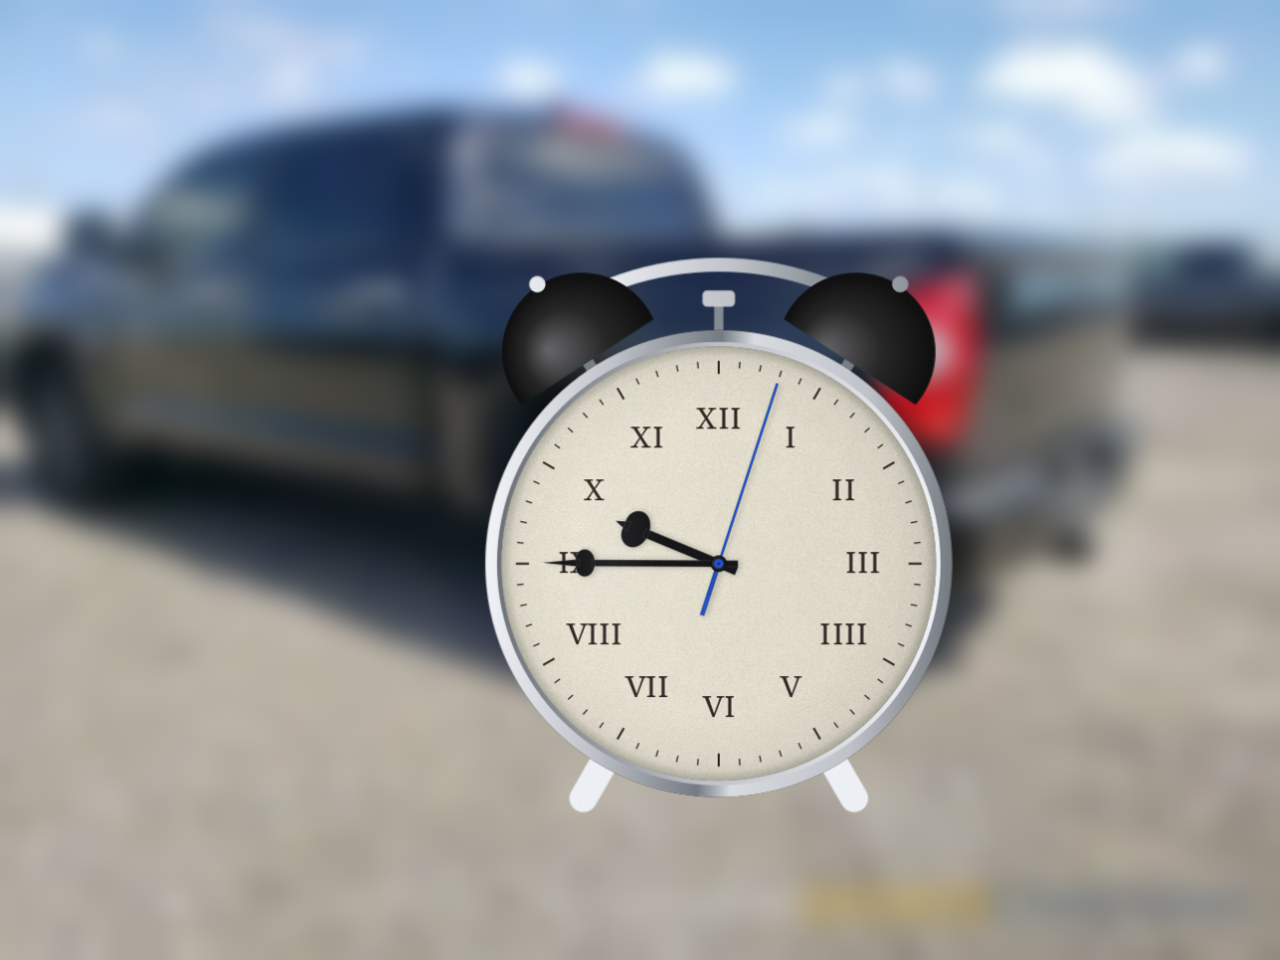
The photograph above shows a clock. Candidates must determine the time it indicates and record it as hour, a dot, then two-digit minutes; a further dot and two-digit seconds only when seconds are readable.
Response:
9.45.03
